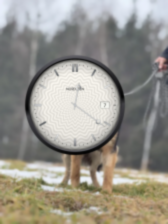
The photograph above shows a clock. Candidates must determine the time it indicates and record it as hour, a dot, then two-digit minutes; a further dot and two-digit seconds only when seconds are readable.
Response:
12.21
